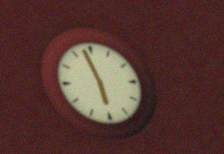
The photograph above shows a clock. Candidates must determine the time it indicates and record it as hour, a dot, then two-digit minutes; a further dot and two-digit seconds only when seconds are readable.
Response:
5.58
